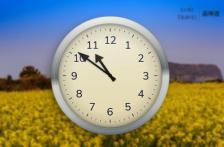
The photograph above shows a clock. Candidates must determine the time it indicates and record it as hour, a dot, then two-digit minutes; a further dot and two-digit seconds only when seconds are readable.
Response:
10.51
